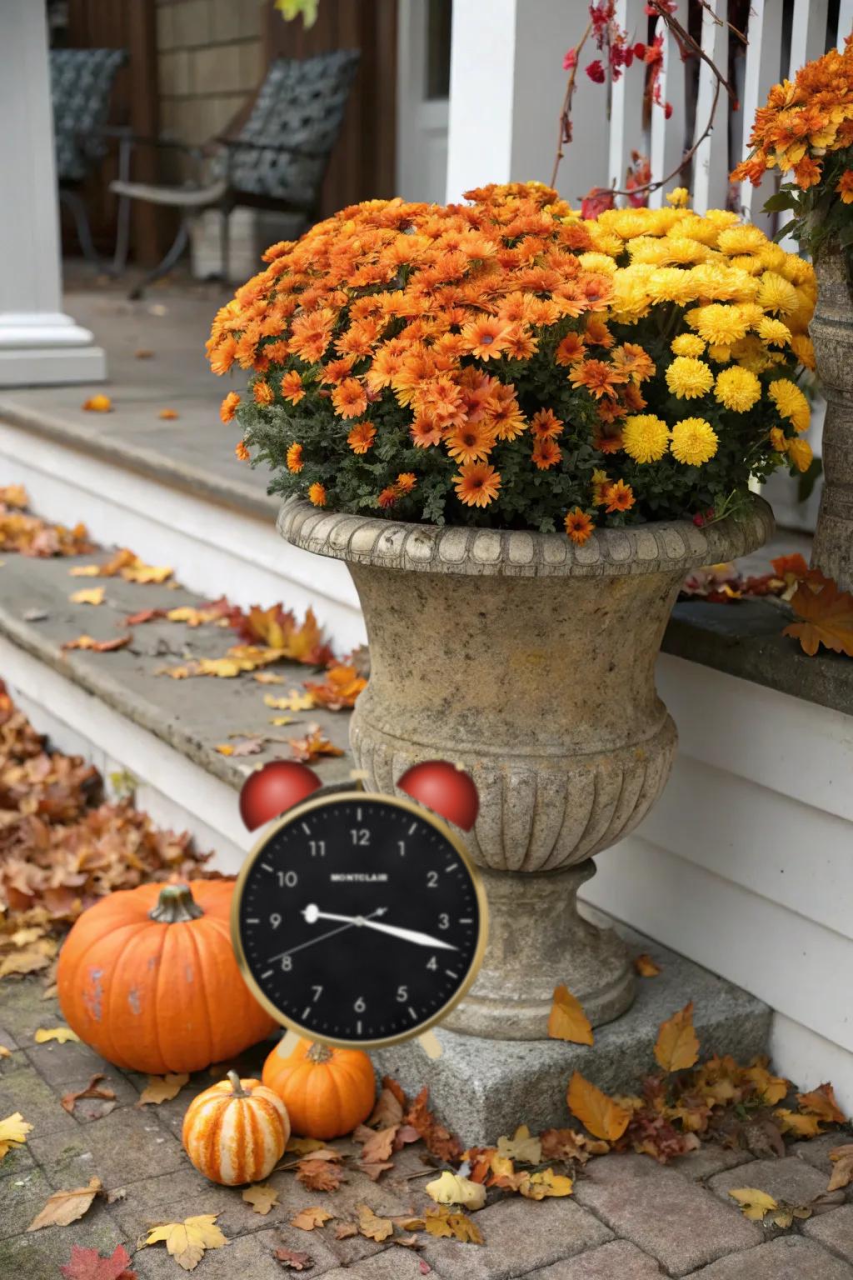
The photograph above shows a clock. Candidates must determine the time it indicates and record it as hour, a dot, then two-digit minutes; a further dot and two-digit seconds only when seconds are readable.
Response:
9.17.41
